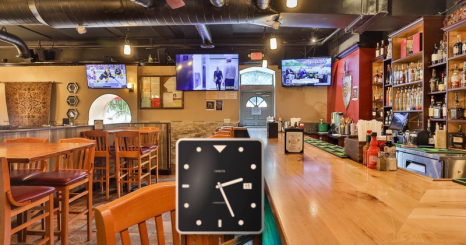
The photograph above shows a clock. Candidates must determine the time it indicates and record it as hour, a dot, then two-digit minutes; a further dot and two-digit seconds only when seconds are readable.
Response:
2.26
